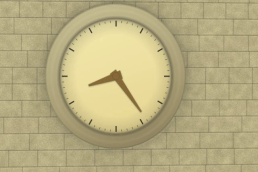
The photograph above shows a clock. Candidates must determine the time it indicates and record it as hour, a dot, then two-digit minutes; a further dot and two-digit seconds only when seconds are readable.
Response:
8.24
